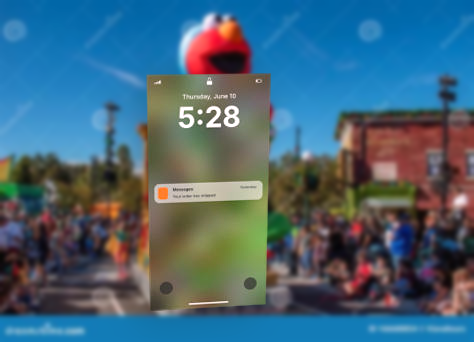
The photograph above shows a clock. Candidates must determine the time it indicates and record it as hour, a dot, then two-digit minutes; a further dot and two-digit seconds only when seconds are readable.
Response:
5.28
